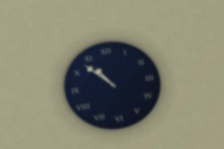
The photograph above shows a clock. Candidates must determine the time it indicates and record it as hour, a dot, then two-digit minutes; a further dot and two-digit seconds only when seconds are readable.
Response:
10.53
